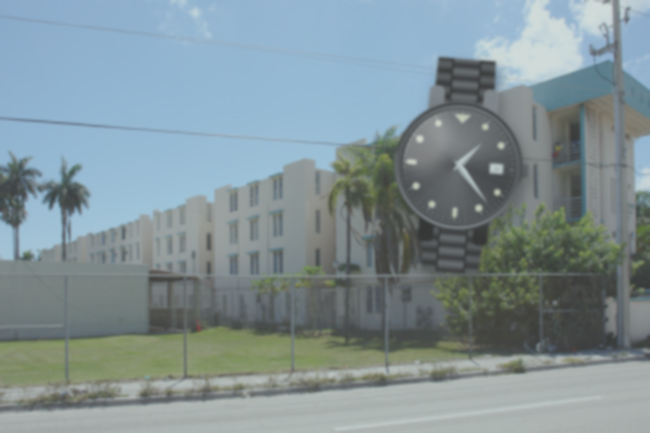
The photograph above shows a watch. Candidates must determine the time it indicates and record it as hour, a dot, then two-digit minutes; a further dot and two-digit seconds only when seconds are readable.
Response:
1.23
